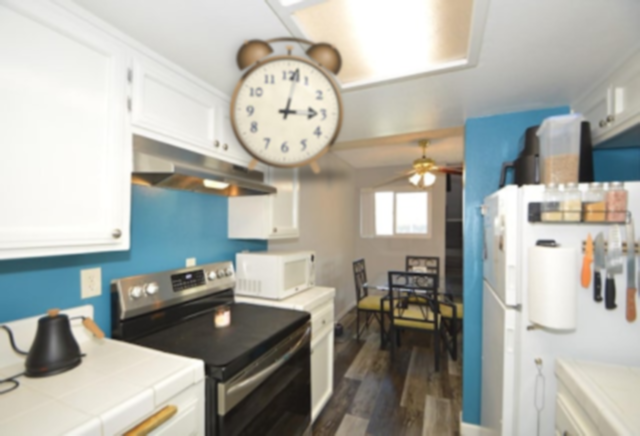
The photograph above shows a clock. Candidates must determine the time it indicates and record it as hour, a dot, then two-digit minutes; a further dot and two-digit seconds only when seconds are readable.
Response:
3.02
